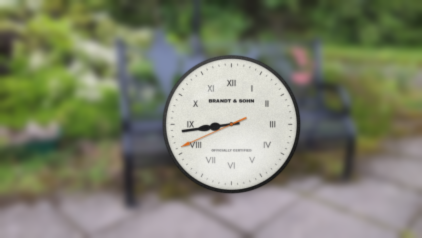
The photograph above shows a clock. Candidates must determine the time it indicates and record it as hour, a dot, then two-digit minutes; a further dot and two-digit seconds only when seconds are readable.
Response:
8.43.41
